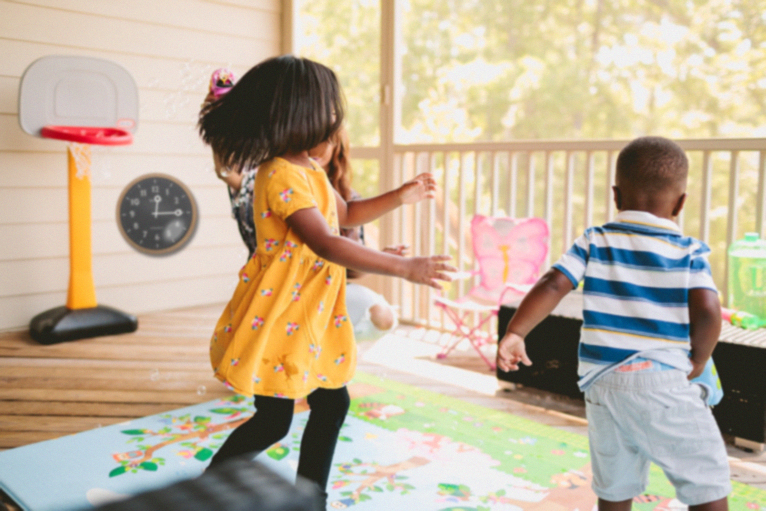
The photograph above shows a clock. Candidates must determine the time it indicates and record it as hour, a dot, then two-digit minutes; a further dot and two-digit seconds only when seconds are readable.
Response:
12.15
